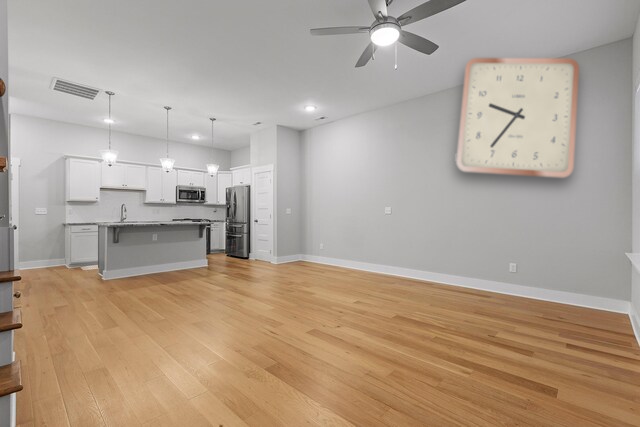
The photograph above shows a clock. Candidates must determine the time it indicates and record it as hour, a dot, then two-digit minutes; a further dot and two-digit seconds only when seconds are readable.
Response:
9.36
